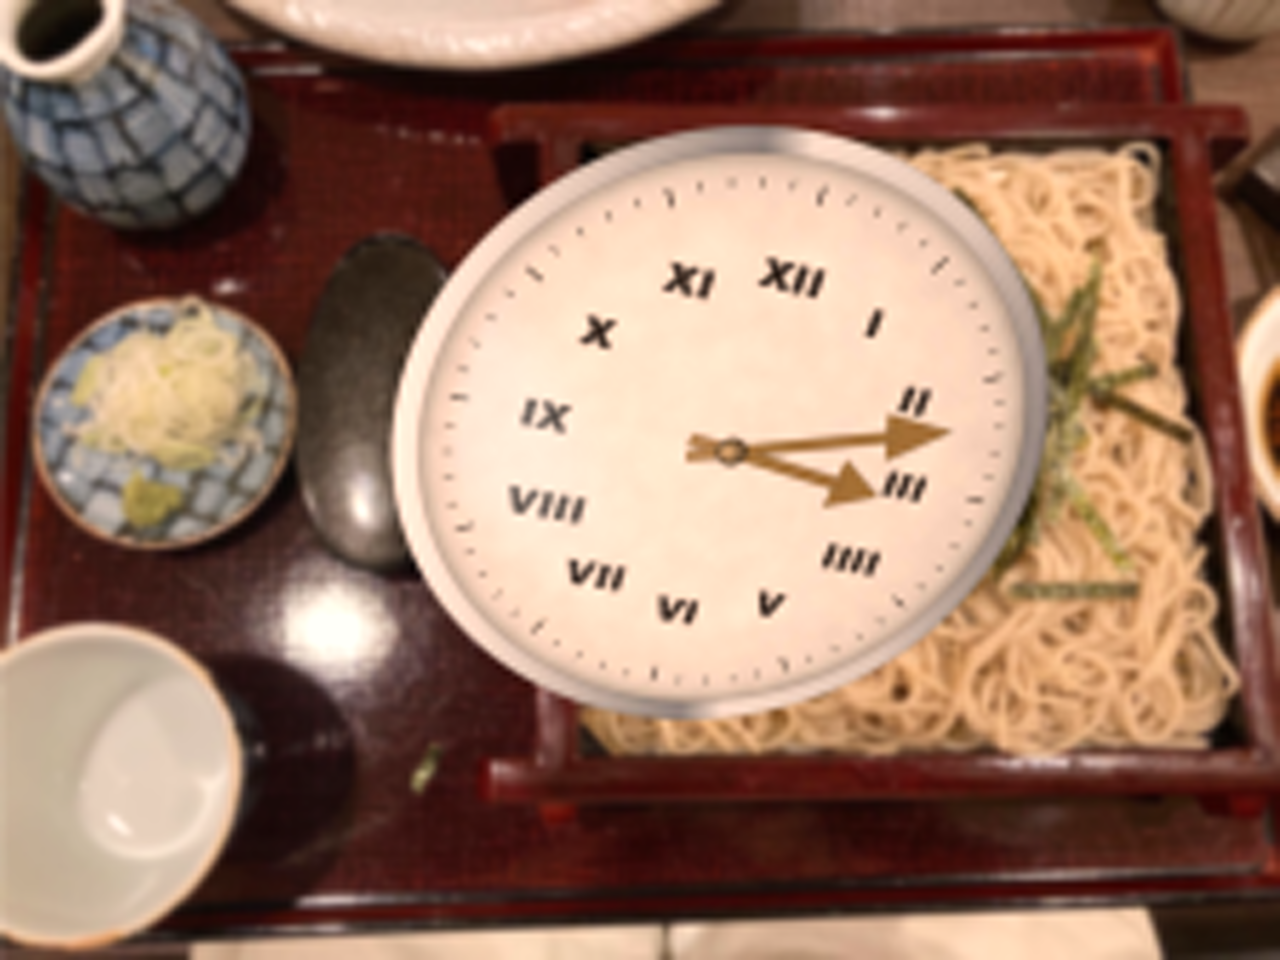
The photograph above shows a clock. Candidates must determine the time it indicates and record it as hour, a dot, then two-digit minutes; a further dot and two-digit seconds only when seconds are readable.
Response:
3.12
